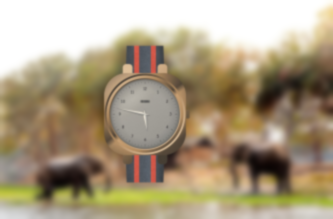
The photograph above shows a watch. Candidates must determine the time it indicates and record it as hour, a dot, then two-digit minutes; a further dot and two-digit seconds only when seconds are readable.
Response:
5.47
